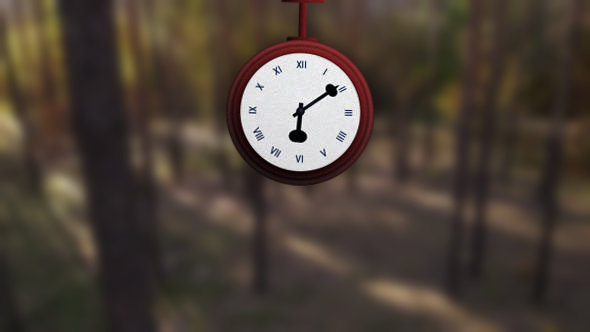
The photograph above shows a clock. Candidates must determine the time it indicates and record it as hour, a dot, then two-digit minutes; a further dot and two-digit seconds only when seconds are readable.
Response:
6.09
